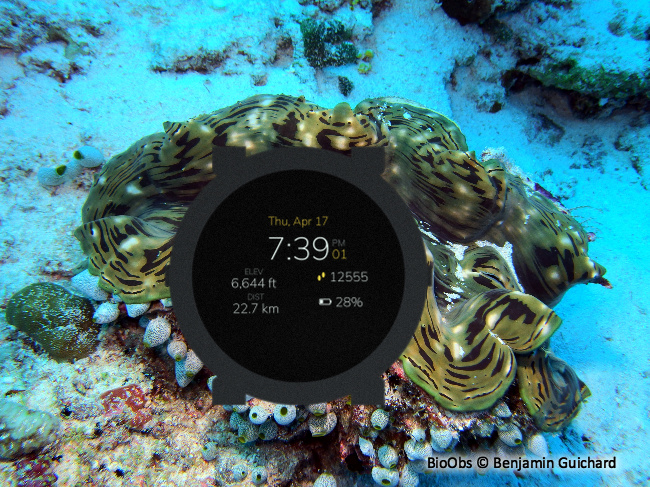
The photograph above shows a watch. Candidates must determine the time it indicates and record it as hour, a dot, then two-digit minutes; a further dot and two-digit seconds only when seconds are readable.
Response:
7.39.01
